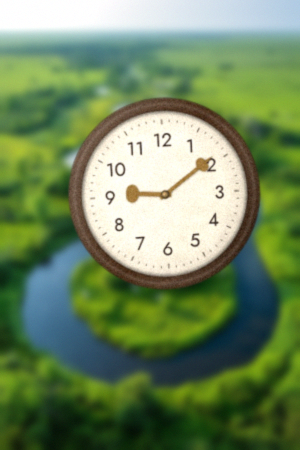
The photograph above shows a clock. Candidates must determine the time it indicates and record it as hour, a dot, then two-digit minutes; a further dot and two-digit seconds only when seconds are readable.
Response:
9.09
